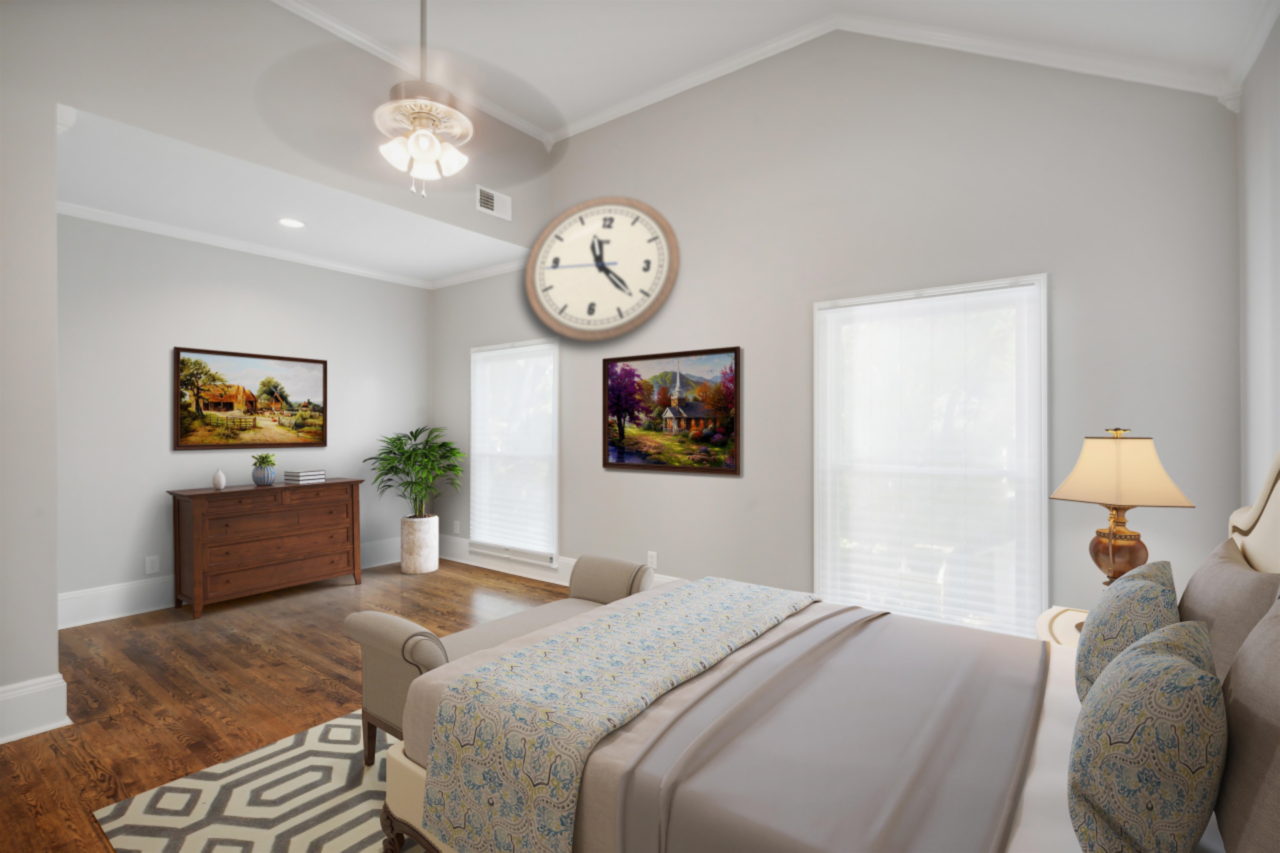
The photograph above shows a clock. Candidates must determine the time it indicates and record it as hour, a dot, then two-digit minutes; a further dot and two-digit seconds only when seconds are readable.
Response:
11.21.44
